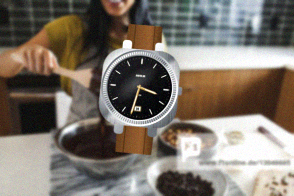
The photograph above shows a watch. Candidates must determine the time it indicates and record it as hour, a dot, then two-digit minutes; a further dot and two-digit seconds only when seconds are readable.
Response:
3.32
